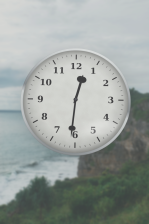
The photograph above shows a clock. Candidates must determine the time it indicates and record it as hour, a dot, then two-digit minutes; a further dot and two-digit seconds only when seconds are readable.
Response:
12.31
